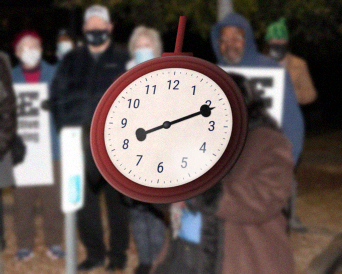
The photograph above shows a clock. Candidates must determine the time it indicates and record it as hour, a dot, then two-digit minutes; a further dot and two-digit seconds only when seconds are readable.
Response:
8.11
